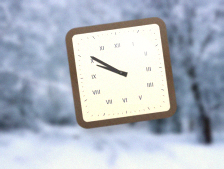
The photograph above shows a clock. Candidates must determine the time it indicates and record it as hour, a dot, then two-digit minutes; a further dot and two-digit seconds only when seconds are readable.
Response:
9.51
